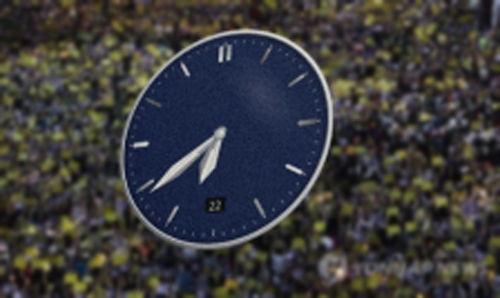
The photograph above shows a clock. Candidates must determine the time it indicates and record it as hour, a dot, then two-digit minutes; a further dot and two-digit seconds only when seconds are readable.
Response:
6.39
